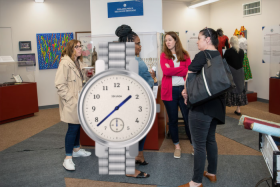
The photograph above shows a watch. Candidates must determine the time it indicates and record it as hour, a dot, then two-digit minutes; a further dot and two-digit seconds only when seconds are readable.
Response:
1.38
